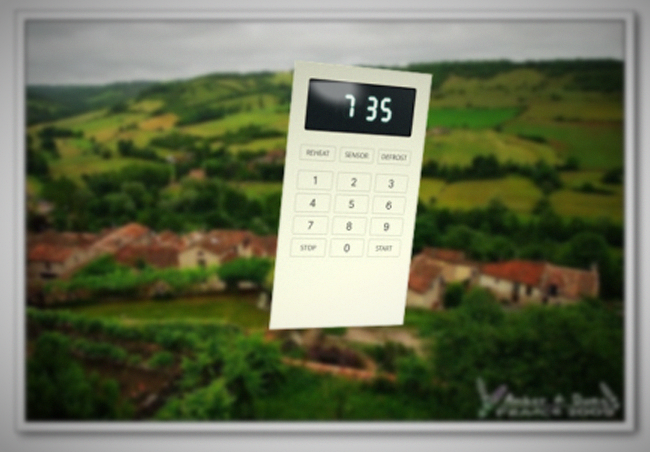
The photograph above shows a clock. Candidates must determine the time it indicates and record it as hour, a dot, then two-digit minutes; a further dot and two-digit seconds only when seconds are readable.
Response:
7.35
